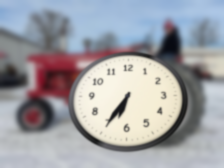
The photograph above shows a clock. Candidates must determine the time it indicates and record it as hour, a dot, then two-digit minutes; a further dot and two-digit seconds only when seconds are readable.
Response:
6.35
